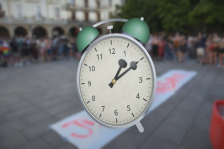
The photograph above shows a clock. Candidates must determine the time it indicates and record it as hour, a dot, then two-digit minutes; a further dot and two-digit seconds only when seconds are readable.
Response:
1.10
